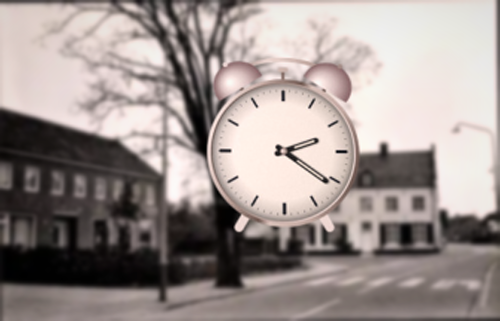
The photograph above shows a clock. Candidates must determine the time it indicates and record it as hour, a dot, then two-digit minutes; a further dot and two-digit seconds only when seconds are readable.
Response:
2.21
